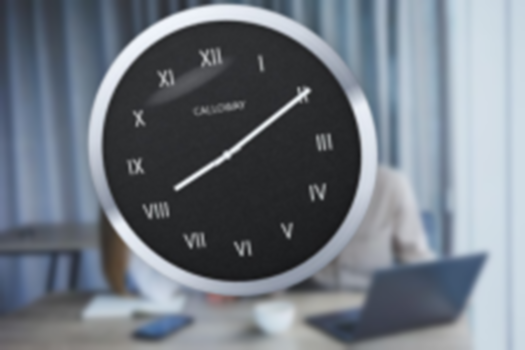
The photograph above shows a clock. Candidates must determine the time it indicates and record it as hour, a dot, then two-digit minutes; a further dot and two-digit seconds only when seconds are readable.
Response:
8.10
